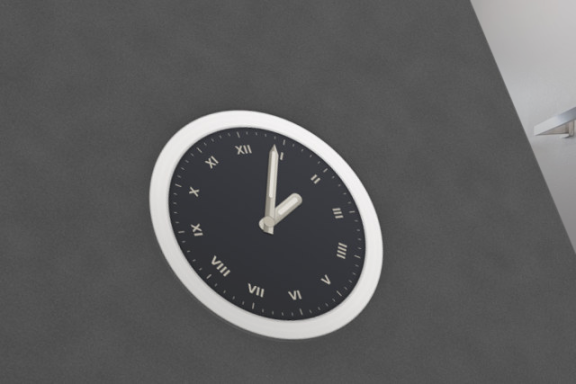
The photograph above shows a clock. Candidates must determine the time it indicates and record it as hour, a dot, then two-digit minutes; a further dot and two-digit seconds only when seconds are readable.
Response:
2.04
